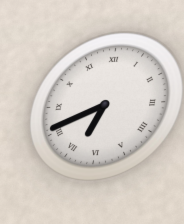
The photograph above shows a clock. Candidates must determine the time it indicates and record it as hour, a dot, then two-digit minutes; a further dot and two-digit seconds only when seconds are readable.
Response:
6.41
